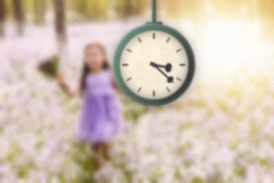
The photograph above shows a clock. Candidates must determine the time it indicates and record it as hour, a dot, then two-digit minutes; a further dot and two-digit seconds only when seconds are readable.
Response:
3.22
